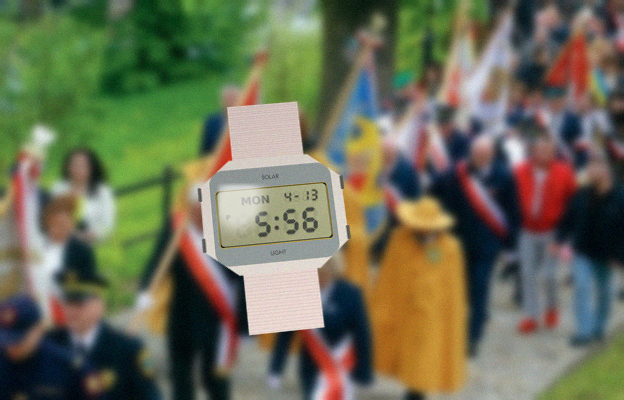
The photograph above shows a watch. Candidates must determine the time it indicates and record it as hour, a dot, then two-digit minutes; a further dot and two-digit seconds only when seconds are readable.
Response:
5.56
